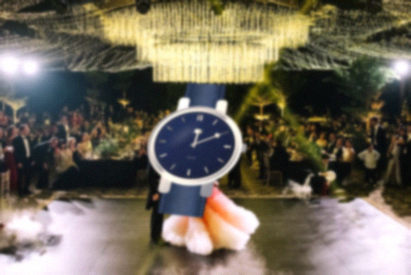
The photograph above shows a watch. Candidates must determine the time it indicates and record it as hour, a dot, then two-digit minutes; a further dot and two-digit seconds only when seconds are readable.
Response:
12.10
